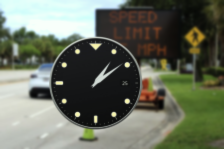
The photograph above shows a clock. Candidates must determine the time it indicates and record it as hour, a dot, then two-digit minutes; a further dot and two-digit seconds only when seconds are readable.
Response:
1.09
